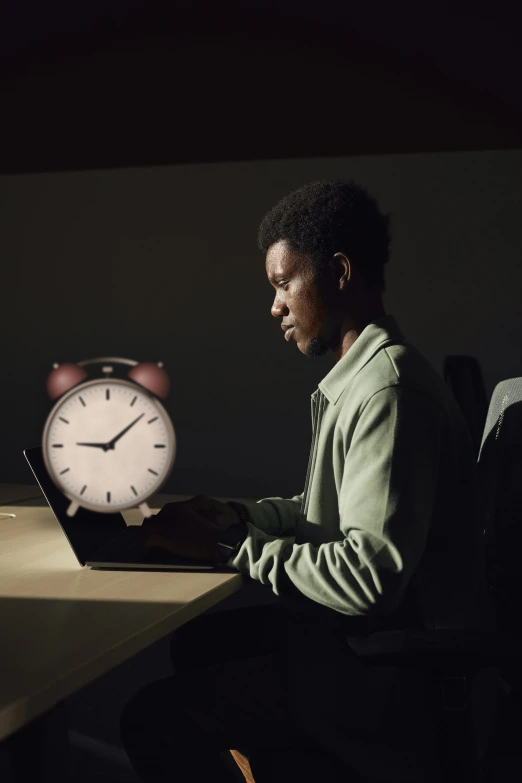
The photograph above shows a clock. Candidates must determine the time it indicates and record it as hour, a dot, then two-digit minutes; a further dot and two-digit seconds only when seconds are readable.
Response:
9.08
